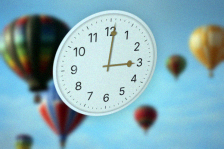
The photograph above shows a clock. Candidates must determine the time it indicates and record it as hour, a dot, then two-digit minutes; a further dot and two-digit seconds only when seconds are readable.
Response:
3.01
